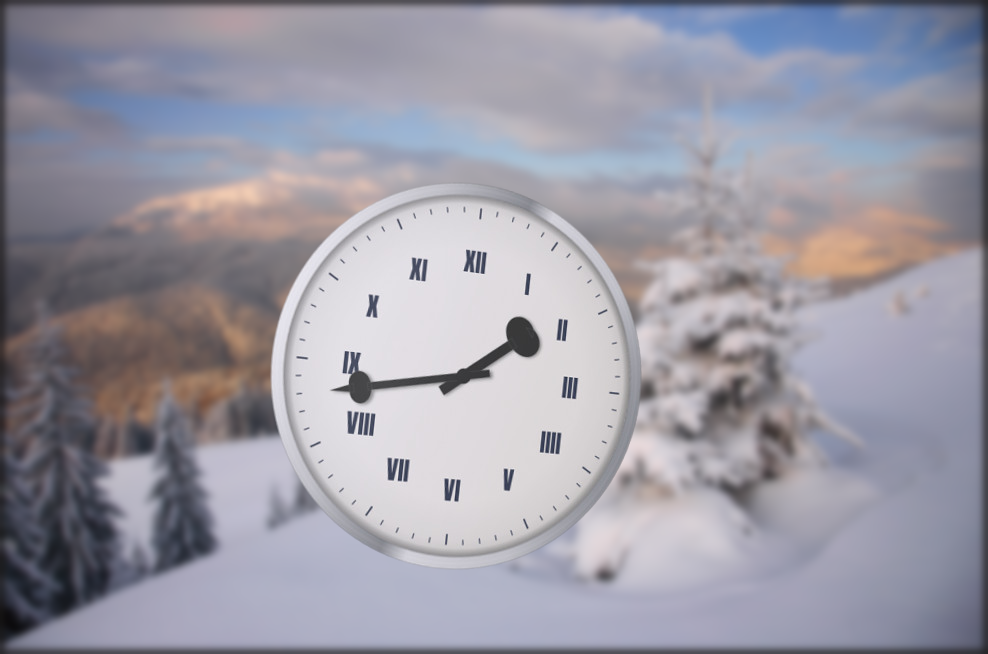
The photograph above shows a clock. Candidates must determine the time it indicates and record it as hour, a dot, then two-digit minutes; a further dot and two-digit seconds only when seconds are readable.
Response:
1.43
